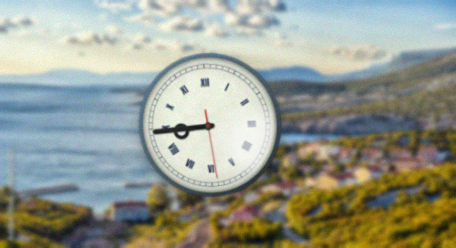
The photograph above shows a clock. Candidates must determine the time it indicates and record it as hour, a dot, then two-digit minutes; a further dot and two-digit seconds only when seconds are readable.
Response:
8.44.29
